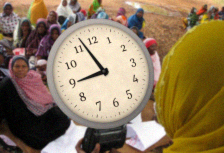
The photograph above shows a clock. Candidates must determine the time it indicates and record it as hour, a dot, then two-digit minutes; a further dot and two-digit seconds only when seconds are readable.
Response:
8.57
